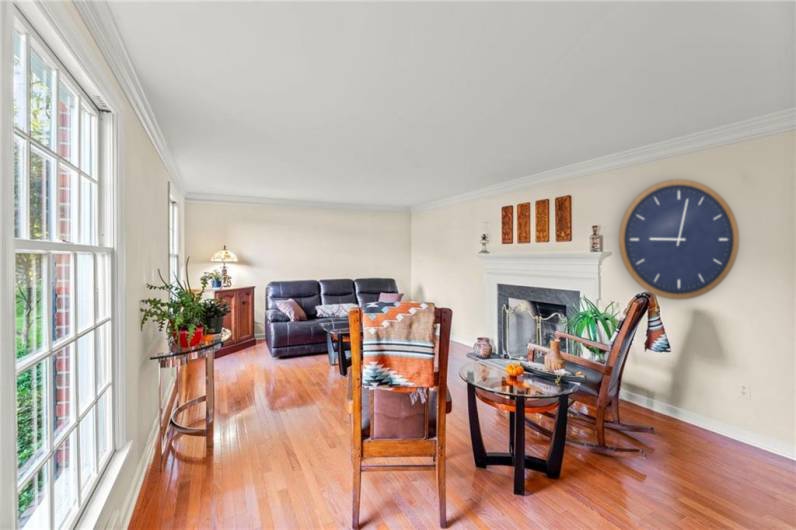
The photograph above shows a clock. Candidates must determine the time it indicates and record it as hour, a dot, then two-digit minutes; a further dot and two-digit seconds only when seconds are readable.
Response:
9.02
